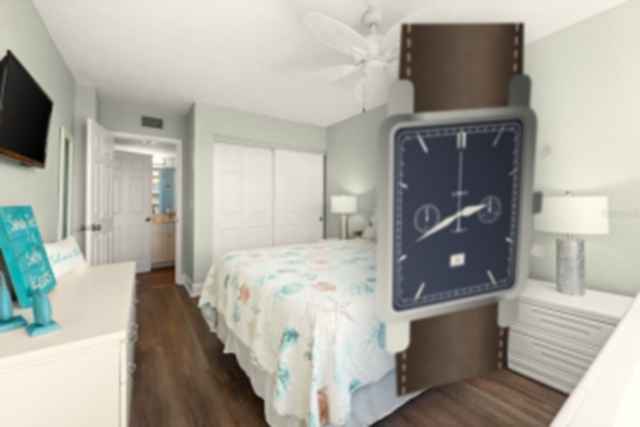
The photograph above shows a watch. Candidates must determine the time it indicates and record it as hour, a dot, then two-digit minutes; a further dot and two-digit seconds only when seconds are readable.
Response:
2.41
